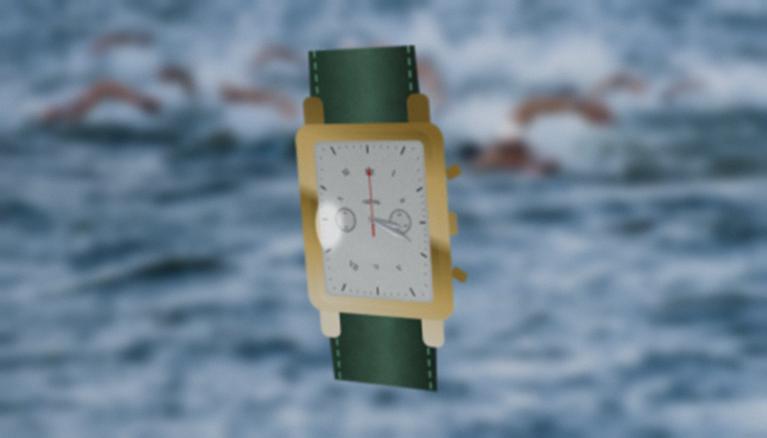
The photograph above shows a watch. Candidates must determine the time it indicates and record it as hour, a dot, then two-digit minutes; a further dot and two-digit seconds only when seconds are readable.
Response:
3.19
